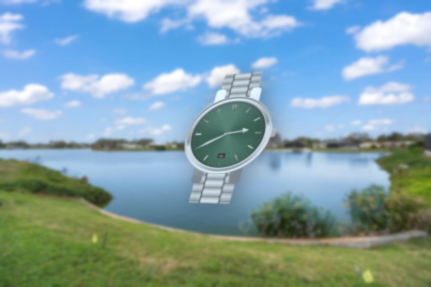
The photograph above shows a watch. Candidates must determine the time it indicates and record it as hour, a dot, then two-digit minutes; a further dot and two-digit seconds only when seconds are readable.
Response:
2.40
